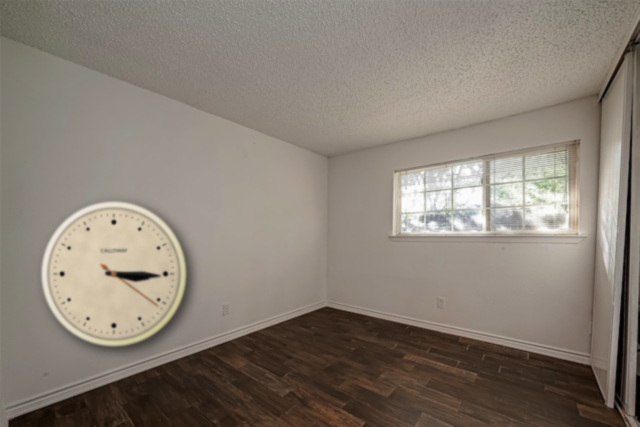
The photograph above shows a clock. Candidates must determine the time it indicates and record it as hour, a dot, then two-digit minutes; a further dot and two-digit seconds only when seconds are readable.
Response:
3.15.21
